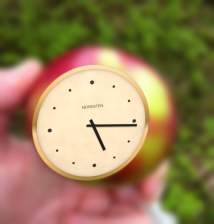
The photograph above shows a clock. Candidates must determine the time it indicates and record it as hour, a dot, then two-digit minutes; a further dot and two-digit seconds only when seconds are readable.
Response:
5.16
